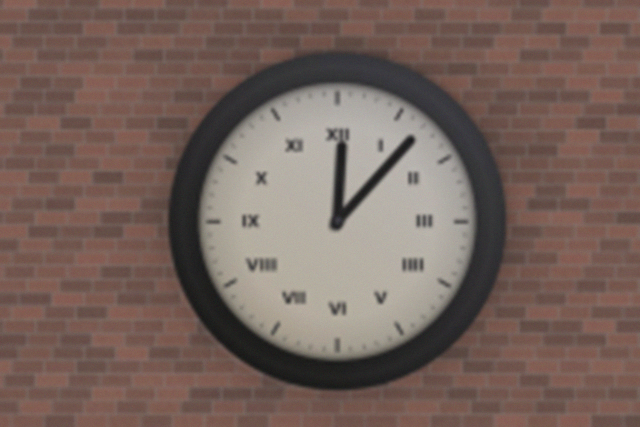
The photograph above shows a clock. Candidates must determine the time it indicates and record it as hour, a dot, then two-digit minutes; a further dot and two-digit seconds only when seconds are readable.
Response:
12.07
